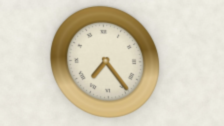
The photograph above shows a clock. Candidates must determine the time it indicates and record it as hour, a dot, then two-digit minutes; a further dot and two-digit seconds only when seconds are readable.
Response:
7.24
